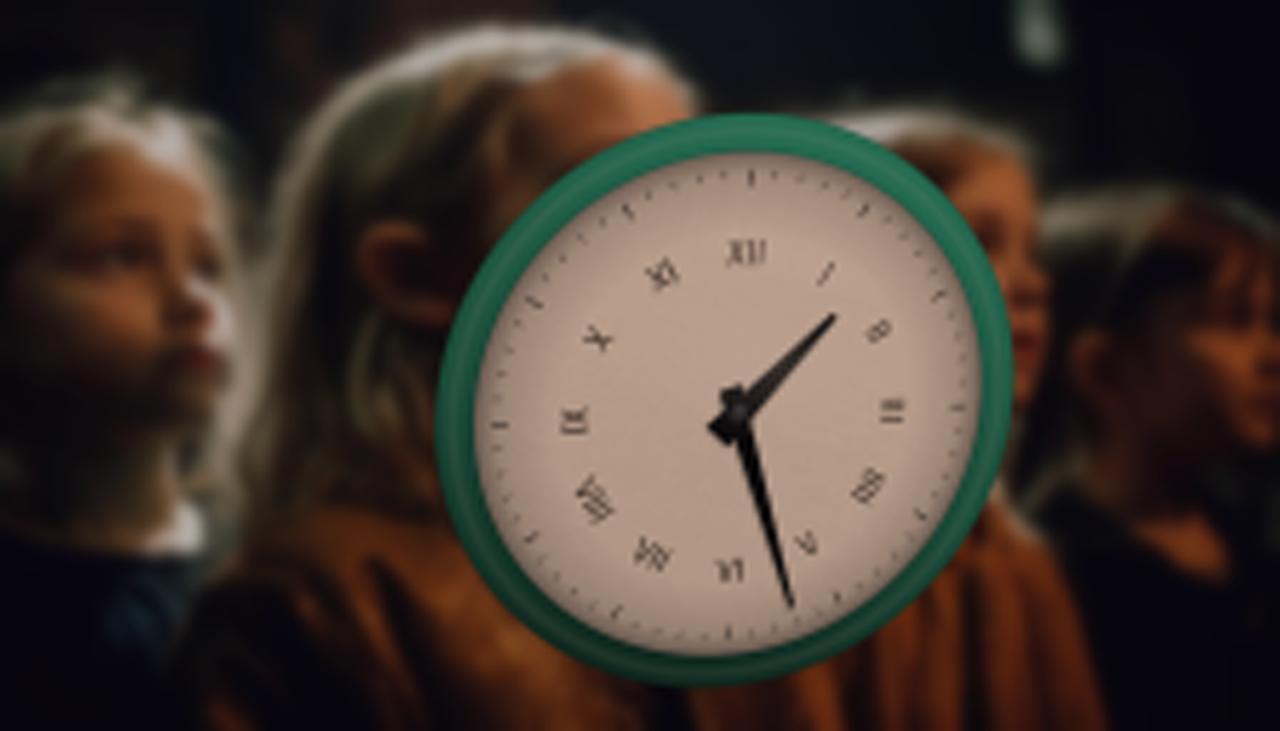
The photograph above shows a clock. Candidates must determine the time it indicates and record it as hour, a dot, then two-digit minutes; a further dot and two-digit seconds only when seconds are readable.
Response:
1.27
